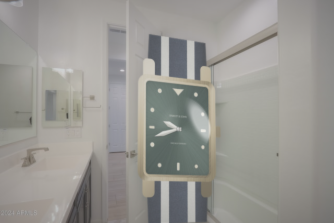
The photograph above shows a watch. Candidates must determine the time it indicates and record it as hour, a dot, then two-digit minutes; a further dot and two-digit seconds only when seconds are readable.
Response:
9.42
